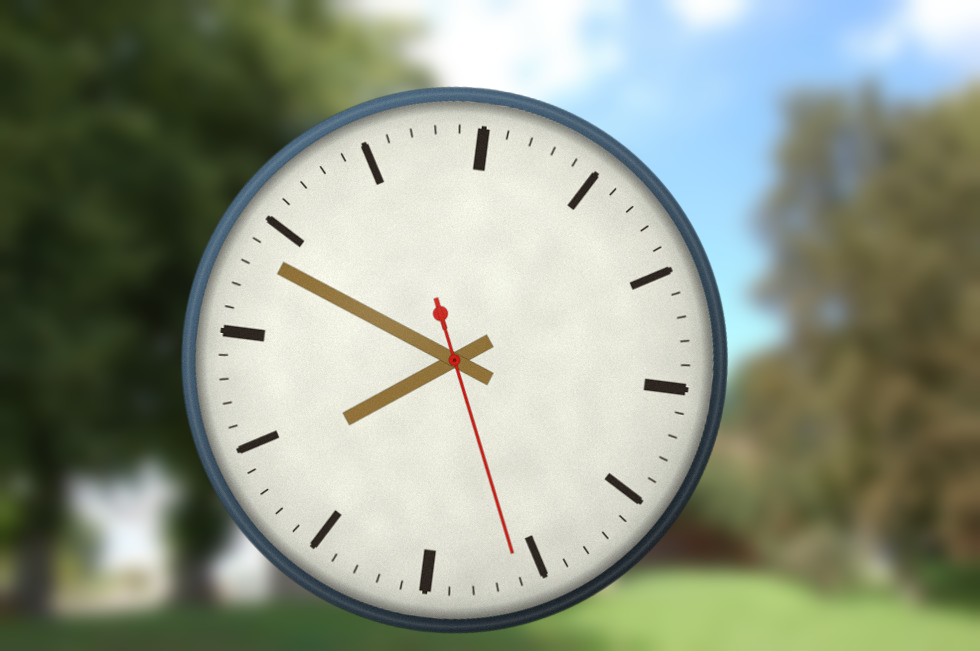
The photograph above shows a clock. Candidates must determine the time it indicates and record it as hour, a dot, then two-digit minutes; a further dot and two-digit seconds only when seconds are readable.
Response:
7.48.26
